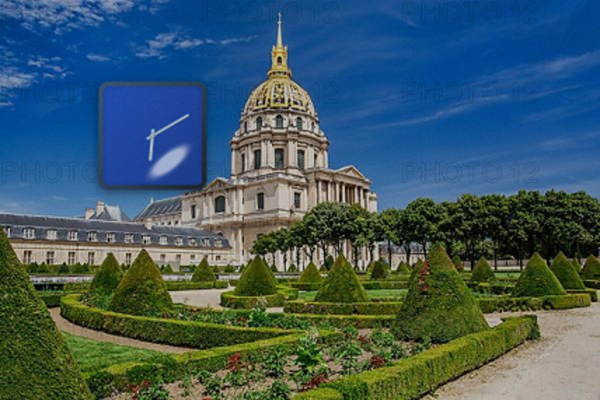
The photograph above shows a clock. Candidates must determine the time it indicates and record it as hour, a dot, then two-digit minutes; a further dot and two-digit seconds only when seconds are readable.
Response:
6.10
